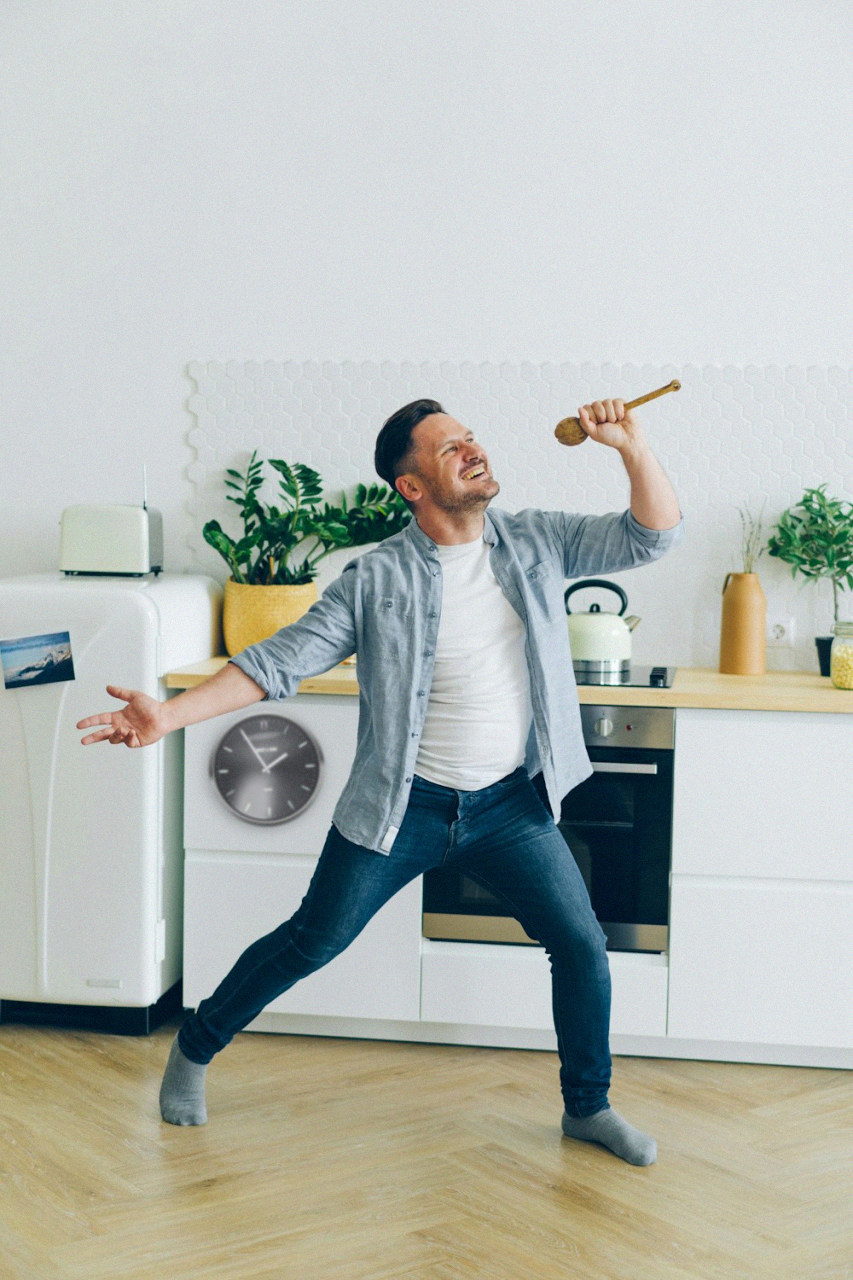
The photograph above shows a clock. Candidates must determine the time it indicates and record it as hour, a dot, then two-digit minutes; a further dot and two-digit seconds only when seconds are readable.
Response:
1.55
